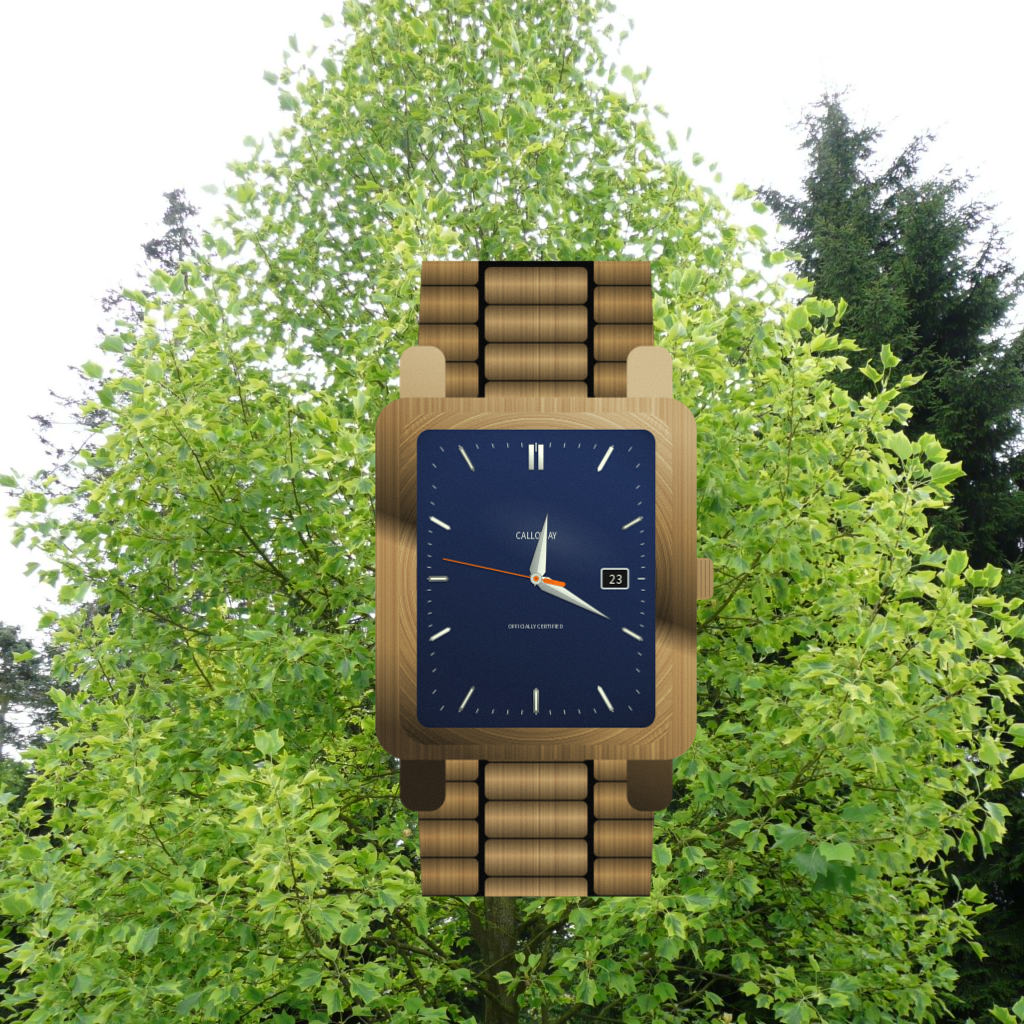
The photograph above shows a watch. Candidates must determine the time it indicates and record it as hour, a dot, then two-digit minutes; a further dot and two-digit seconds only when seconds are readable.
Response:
12.19.47
